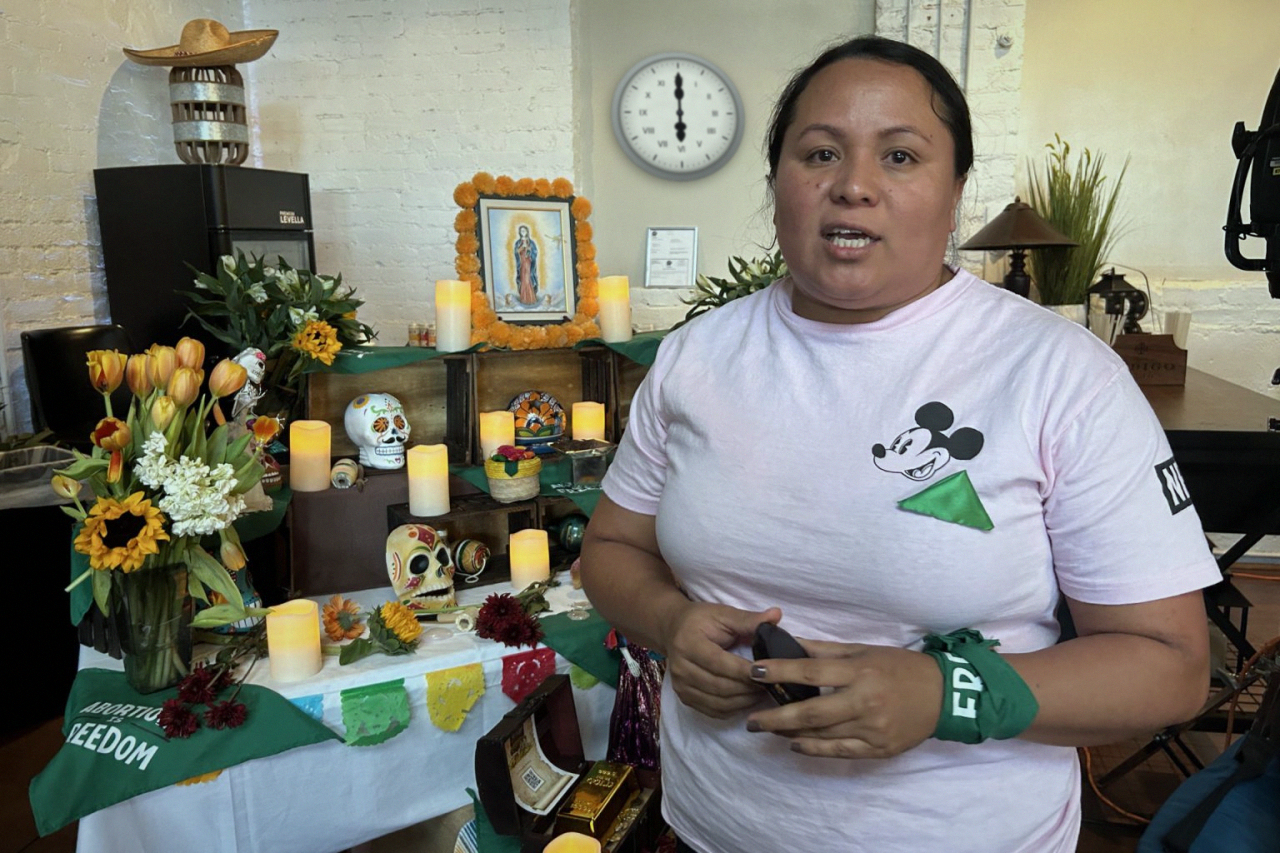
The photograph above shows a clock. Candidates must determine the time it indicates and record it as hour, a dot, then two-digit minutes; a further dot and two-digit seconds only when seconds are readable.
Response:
6.00
